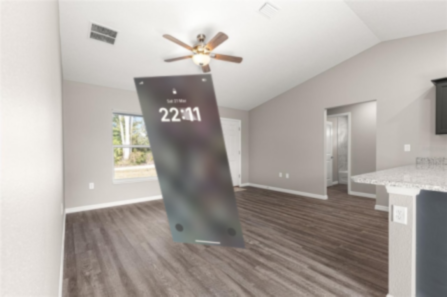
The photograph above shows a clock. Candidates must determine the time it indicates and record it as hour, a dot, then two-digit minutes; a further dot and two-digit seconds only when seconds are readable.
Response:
22.11
